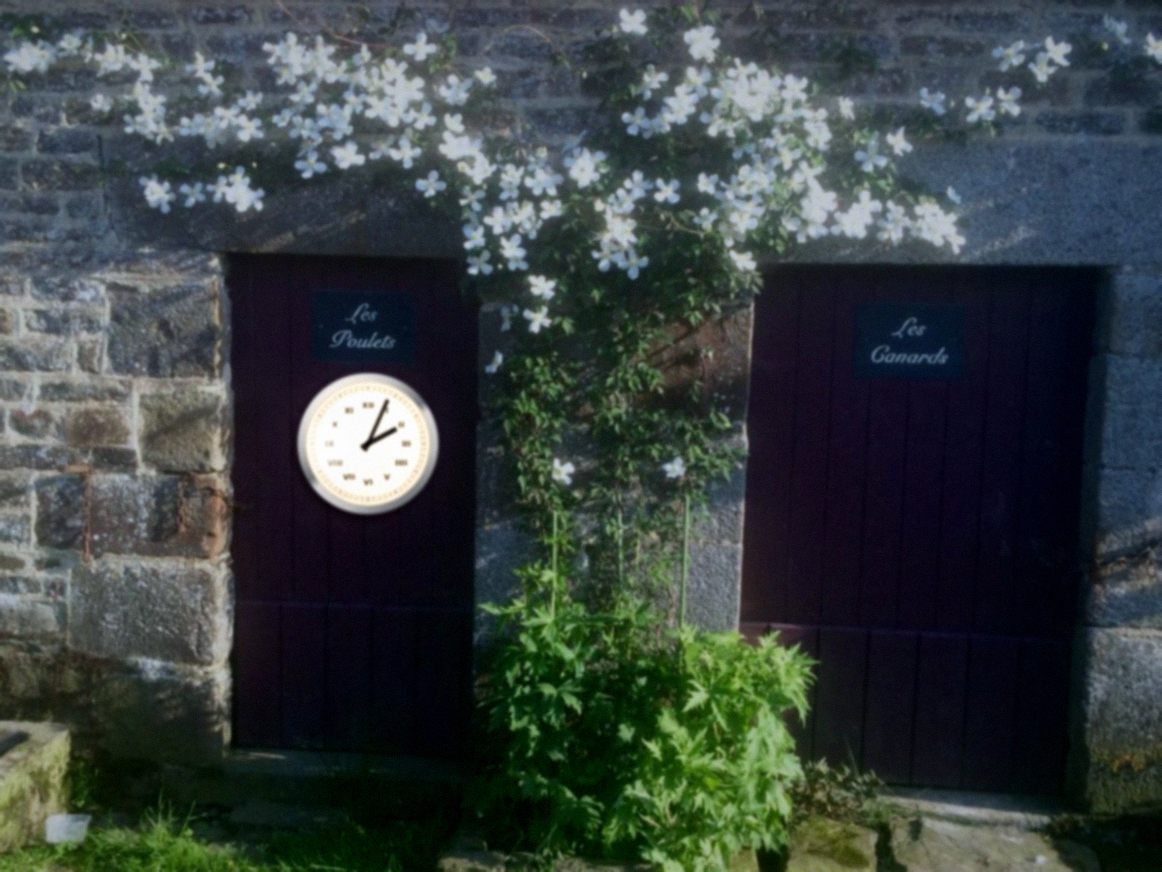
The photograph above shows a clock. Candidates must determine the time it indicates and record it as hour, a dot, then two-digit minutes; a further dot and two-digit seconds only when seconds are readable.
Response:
2.04
